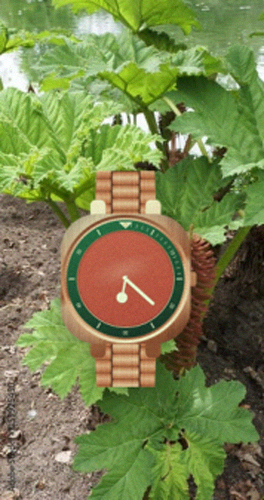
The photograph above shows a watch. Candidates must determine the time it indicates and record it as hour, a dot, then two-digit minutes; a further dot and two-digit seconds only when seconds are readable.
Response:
6.22
